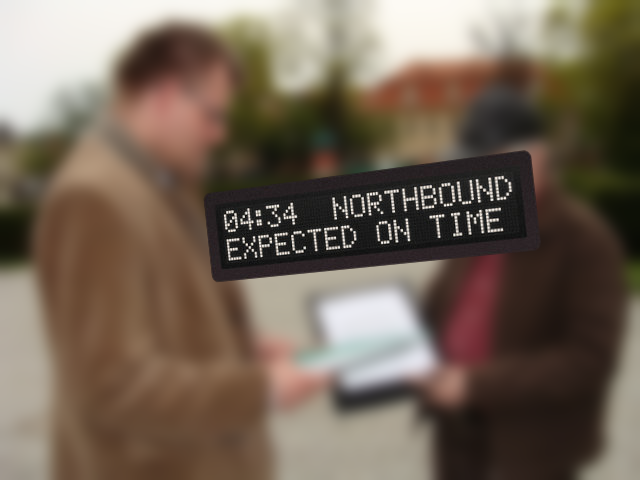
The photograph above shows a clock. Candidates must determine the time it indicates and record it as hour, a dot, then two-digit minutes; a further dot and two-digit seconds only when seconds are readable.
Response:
4.34
